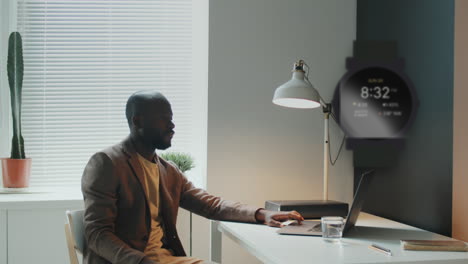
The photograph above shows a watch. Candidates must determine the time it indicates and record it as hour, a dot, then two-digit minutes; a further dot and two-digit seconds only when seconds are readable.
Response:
8.32
